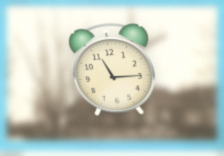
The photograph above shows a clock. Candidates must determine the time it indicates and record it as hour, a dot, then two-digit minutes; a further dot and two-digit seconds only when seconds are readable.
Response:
11.15
